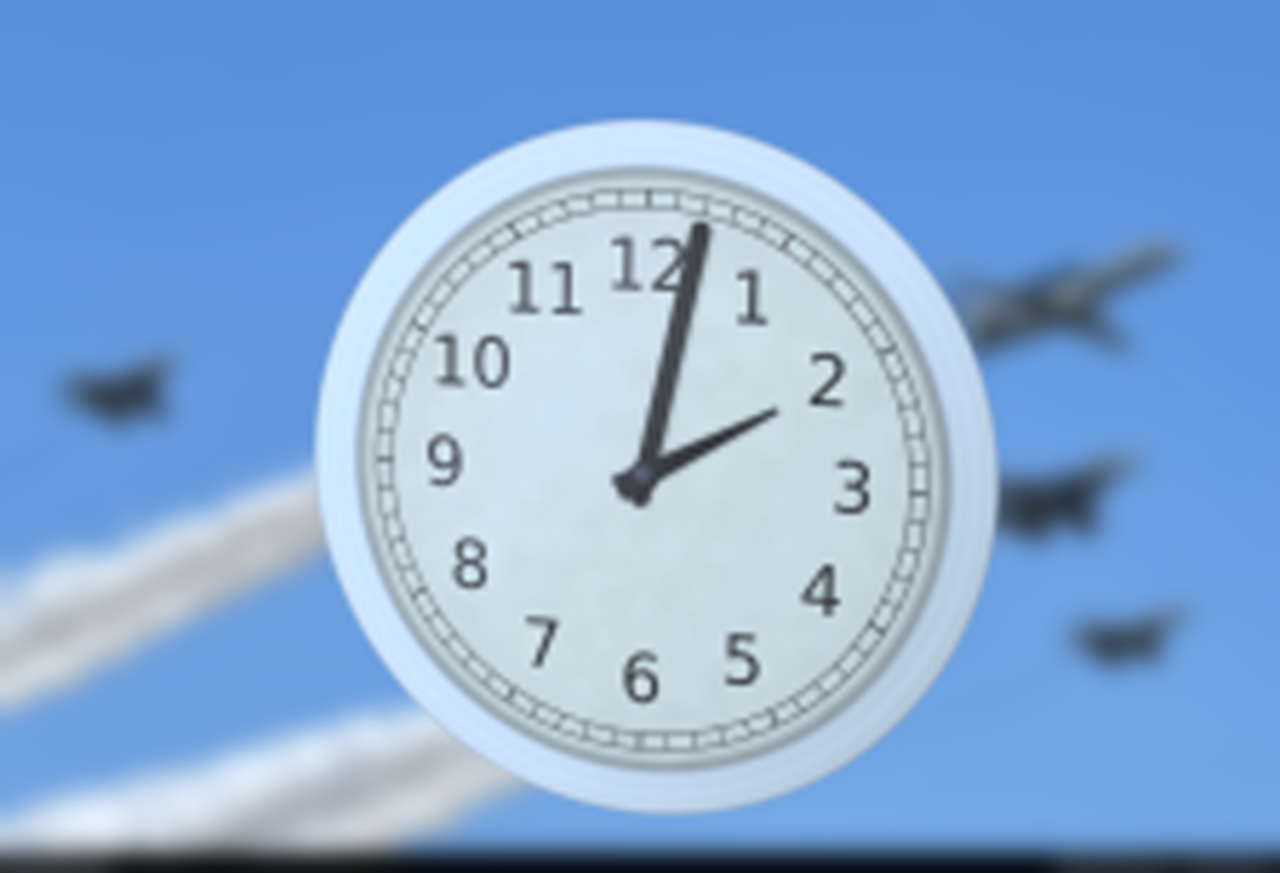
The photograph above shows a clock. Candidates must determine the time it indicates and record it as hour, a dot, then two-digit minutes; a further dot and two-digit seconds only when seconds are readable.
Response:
2.02
